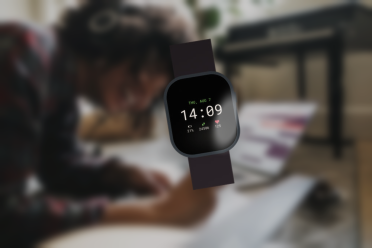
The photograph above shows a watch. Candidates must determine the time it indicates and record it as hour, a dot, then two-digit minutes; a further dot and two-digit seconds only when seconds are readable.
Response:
14.09
